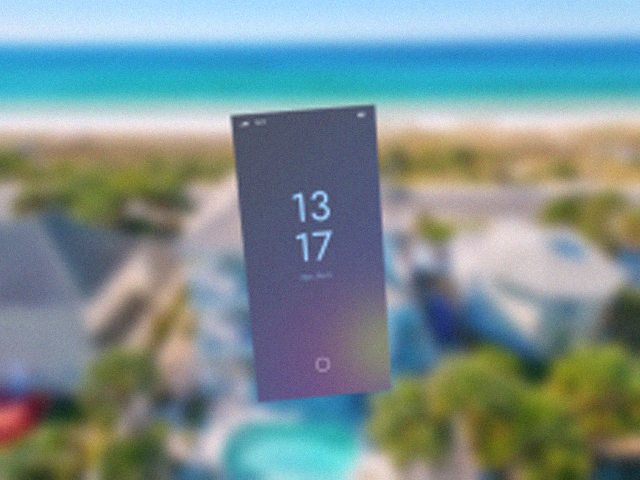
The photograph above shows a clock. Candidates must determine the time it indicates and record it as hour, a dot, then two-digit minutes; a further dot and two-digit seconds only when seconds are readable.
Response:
13.17
